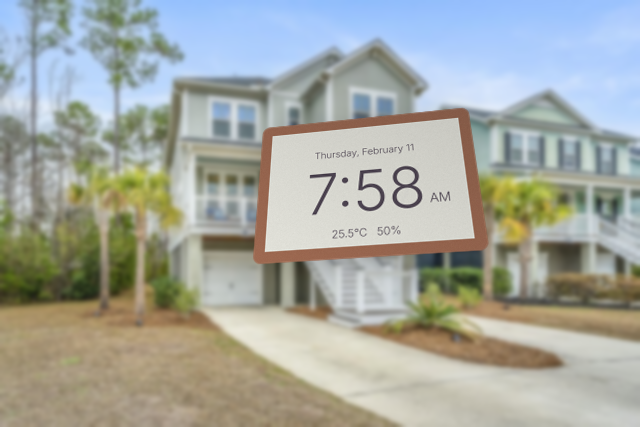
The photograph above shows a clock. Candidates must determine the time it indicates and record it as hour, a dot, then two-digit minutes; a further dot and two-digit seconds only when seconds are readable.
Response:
7.58
